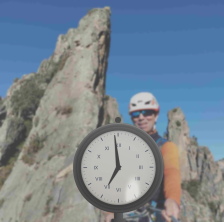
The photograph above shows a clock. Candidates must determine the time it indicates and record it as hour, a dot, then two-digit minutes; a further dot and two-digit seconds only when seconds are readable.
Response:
6.59
